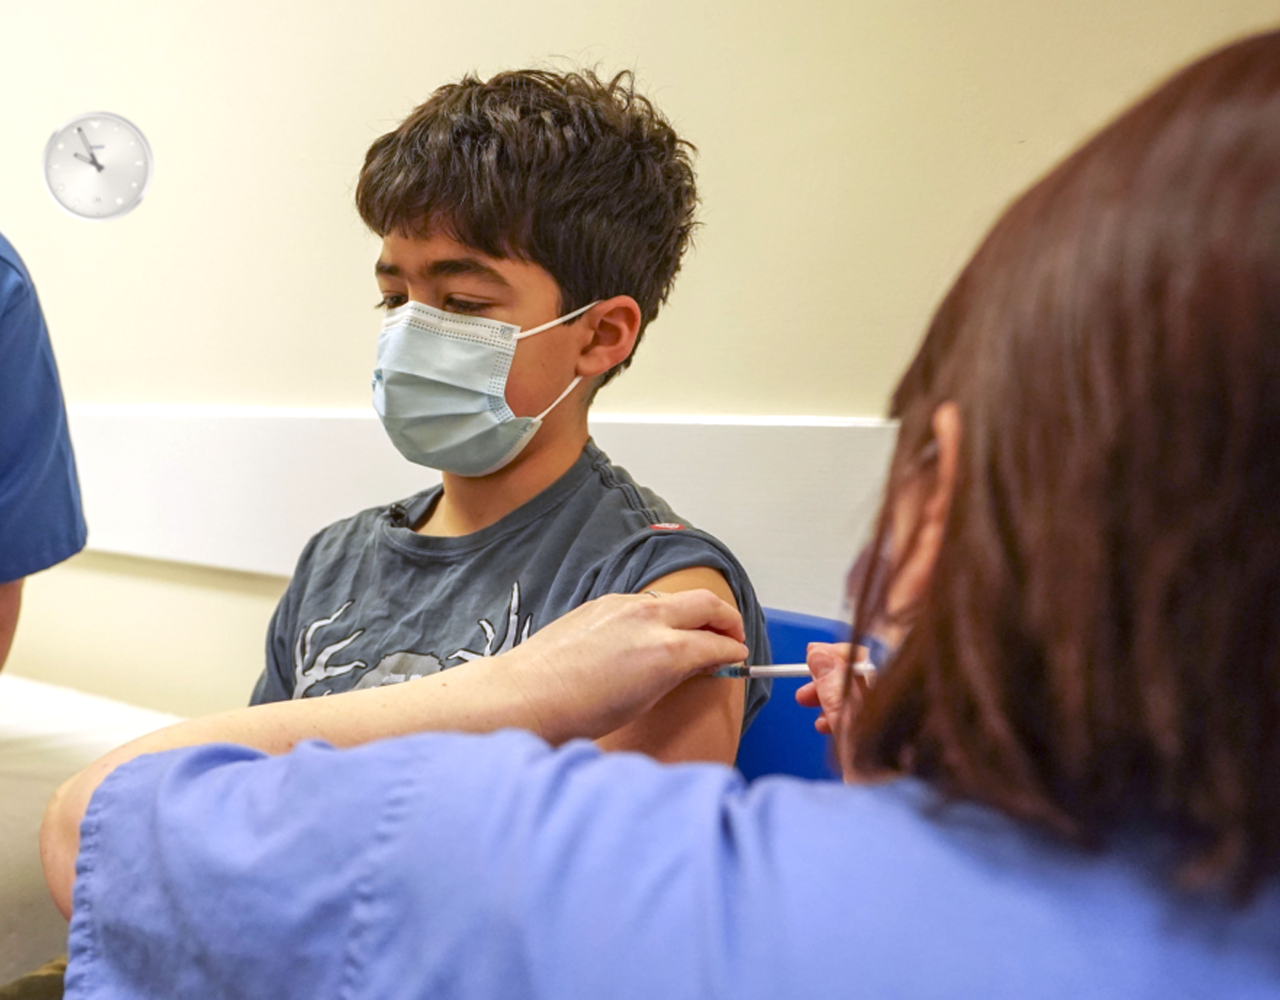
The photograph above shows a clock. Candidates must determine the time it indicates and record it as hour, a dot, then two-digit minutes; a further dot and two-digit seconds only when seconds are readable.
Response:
9.56
